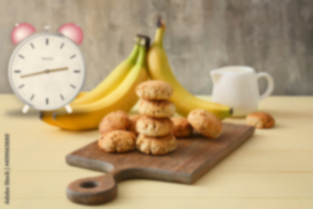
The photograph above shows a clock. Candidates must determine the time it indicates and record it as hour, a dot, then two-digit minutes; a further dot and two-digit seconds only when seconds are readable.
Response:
2.43
